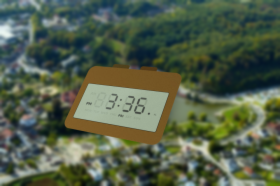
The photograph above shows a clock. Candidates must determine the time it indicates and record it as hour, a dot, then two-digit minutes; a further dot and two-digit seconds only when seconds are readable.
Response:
3.36
